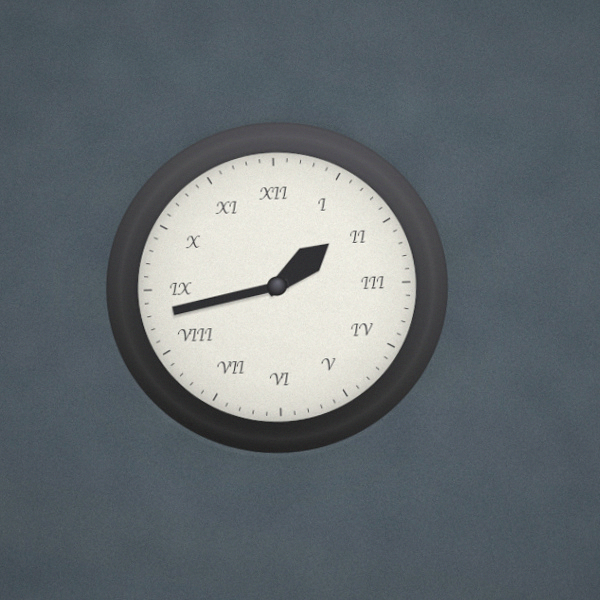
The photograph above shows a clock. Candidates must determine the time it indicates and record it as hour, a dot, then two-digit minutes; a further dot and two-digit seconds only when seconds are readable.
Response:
1.43
